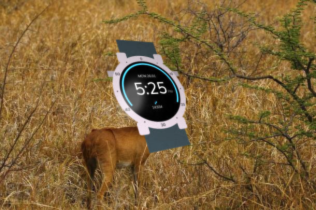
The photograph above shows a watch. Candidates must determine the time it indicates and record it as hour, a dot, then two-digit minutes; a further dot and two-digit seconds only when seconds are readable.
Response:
5.25
